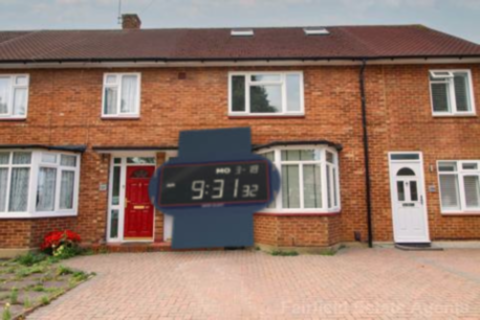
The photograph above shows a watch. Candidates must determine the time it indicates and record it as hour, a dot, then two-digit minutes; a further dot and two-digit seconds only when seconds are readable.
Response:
9.31.32
